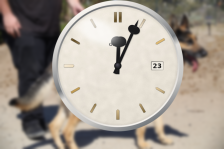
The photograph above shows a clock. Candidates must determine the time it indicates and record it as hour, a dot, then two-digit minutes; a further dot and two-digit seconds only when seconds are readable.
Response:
12.04
